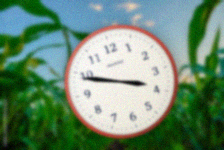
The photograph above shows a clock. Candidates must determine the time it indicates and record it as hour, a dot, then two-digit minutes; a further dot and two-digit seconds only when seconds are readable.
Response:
3.49
